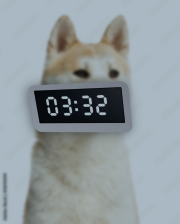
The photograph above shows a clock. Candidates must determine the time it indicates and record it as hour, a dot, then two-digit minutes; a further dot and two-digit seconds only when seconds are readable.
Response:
3.32
